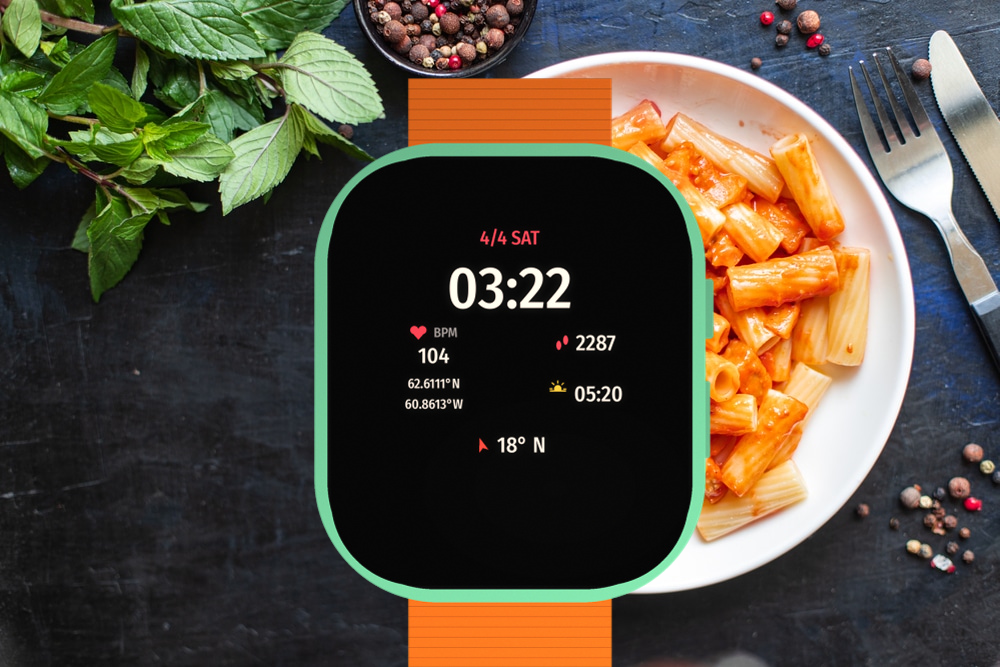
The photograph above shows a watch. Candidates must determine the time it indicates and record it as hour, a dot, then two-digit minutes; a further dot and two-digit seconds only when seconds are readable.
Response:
3.22
